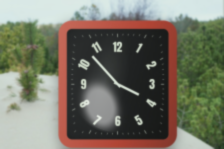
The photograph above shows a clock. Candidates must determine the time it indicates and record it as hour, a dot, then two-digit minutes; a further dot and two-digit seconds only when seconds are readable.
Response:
3.53
